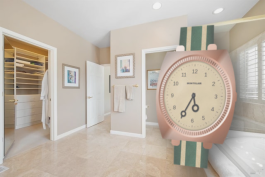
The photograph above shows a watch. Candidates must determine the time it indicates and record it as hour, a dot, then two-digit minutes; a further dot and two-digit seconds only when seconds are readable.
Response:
5.35
